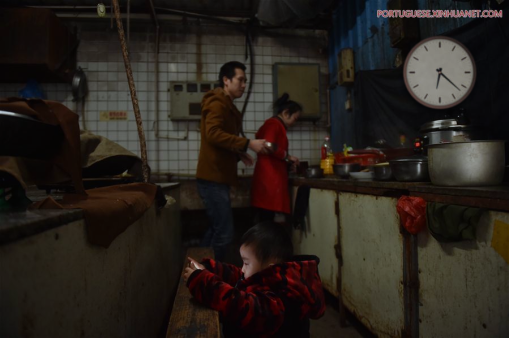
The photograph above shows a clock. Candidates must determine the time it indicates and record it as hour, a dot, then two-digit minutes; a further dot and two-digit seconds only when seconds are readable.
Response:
6.22
